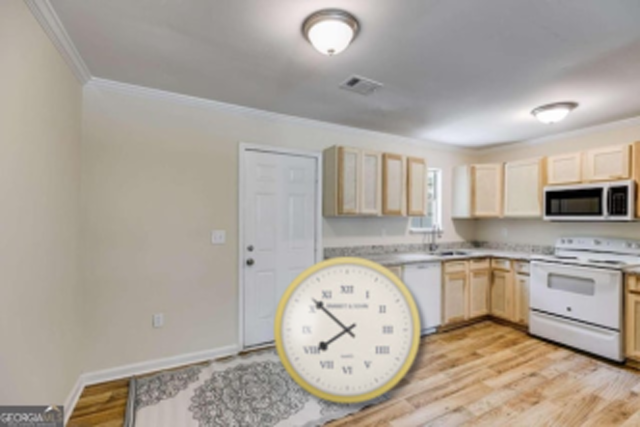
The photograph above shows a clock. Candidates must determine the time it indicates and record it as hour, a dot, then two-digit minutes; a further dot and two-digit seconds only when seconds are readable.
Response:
7.52
